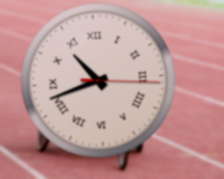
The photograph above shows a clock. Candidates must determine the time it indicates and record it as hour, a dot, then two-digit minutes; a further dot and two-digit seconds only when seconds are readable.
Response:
10.42.16
